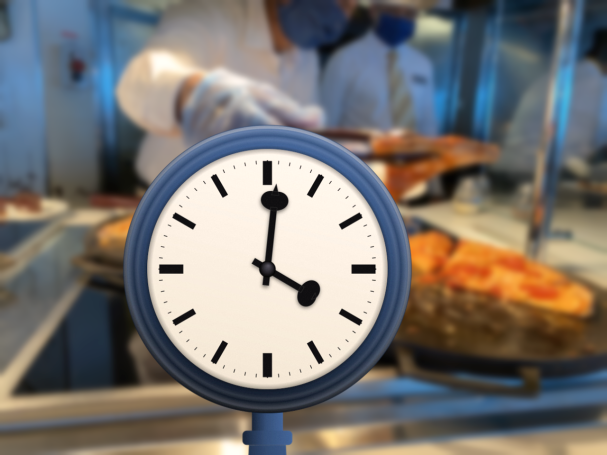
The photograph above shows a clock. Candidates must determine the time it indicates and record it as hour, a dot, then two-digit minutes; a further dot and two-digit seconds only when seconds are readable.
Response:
4.01
